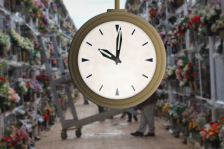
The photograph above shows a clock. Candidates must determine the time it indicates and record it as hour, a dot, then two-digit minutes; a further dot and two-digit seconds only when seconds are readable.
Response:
10.01
